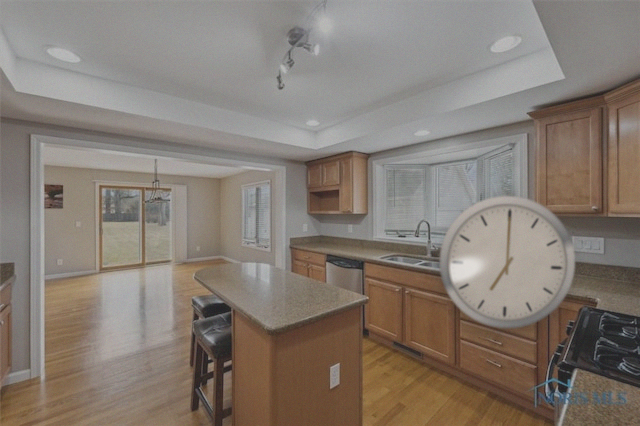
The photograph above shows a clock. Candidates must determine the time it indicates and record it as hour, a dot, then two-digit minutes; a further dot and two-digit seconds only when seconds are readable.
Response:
7.00
